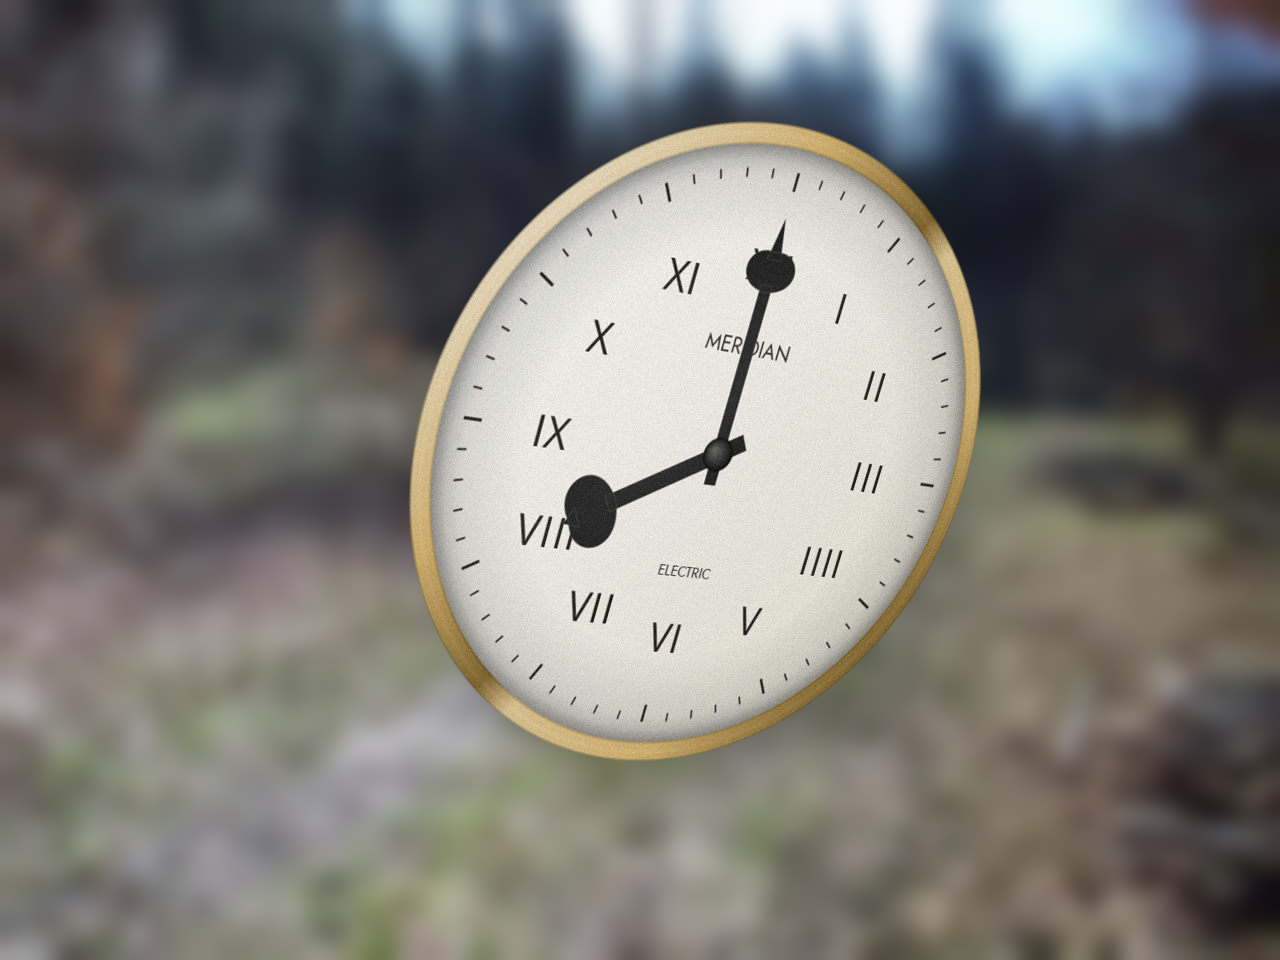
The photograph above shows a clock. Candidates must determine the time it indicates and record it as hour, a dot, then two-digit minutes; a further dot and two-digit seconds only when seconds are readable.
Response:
8.00
